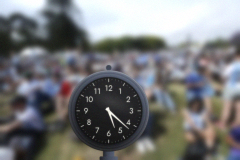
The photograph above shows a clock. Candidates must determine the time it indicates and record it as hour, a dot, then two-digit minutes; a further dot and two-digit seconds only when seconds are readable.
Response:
5.22
